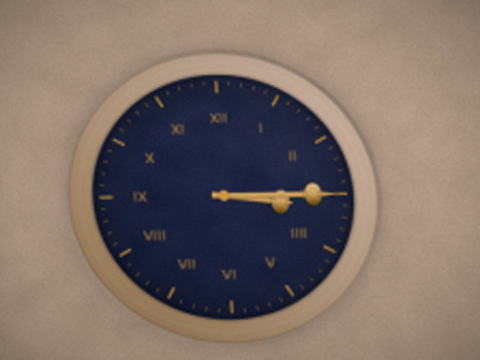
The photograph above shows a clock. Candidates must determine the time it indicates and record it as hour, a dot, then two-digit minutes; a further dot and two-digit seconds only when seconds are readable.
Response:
3.15
